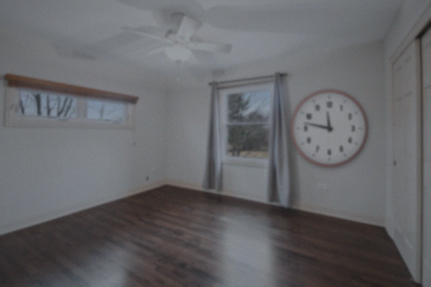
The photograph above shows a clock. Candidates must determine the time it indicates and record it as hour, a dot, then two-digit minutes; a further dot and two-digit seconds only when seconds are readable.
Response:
11.47
